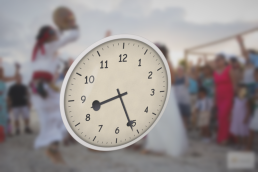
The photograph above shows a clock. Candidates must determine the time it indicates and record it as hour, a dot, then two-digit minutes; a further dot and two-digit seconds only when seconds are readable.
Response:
8.26
